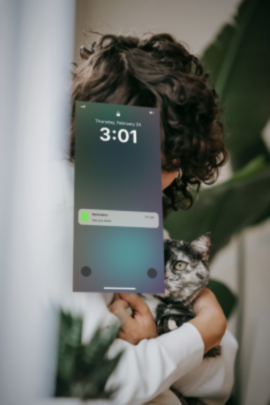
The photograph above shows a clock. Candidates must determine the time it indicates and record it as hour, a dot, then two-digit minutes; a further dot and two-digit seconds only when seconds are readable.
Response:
3.01
